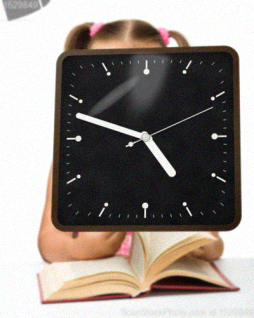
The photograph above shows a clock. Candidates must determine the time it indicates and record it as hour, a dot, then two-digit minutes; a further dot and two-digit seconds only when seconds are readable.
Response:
4.48.11
